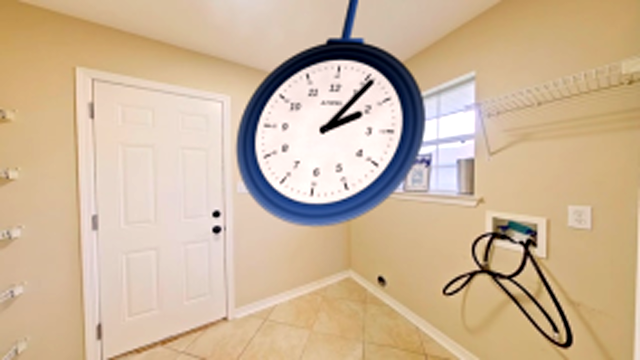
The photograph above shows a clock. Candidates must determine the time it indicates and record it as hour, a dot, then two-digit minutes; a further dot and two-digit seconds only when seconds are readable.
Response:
2.06
